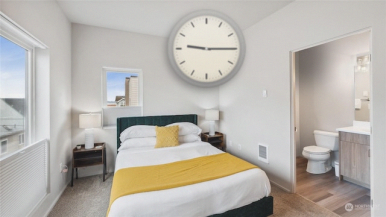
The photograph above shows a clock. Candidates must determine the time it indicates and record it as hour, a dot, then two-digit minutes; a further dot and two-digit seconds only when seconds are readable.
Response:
9.15
